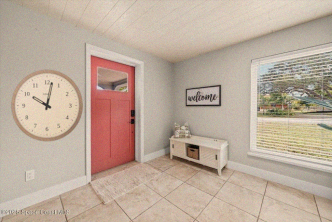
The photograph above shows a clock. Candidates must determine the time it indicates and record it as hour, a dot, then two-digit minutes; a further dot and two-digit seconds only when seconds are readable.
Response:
10.02
